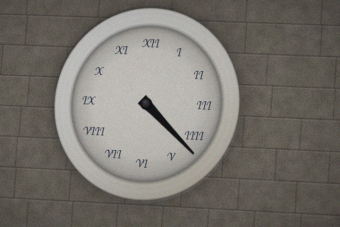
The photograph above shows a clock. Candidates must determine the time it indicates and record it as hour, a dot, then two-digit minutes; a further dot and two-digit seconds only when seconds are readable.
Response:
4.22
